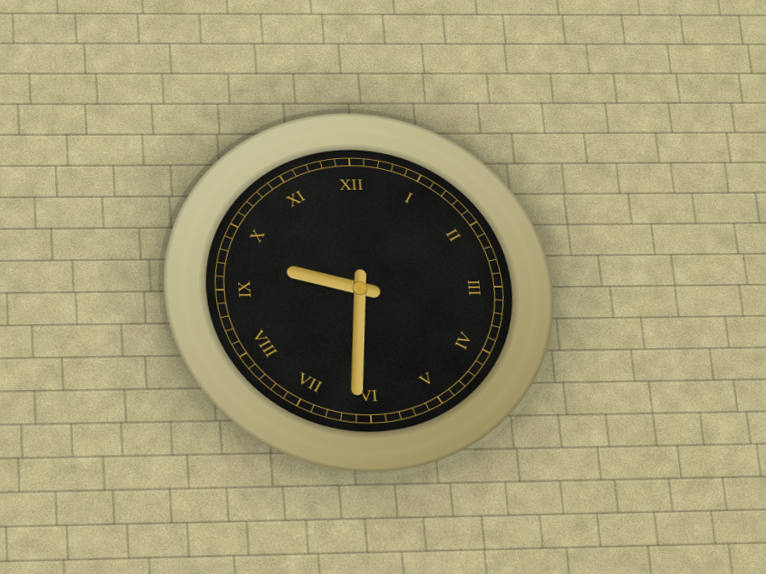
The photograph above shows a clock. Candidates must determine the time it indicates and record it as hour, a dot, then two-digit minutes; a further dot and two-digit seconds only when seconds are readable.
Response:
9.31
